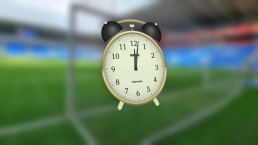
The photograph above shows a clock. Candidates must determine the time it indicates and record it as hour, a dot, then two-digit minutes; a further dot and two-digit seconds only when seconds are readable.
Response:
12.02
